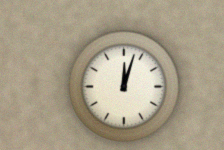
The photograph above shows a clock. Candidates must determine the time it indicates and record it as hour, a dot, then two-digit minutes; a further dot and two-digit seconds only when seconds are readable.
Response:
12.03
